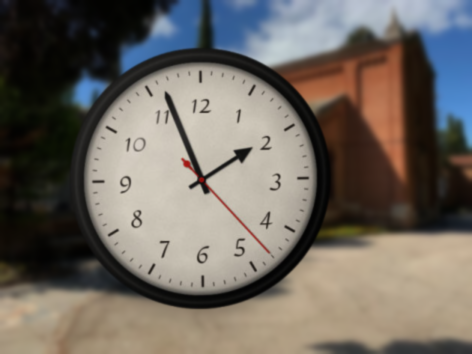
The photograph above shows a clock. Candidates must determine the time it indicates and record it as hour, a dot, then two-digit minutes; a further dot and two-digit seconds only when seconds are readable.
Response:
1.56.23
